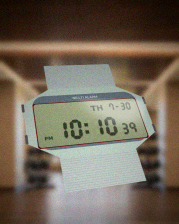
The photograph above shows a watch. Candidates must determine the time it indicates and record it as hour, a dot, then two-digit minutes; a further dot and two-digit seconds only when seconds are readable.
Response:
10.10.39
